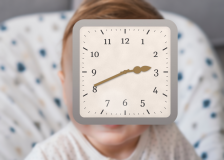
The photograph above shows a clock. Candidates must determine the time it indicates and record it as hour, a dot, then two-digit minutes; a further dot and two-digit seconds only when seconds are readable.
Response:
2.41
